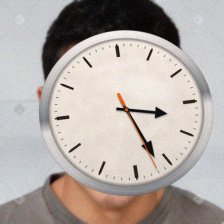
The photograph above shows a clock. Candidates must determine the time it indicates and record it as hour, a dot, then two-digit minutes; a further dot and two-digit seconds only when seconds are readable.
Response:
3.26.27
